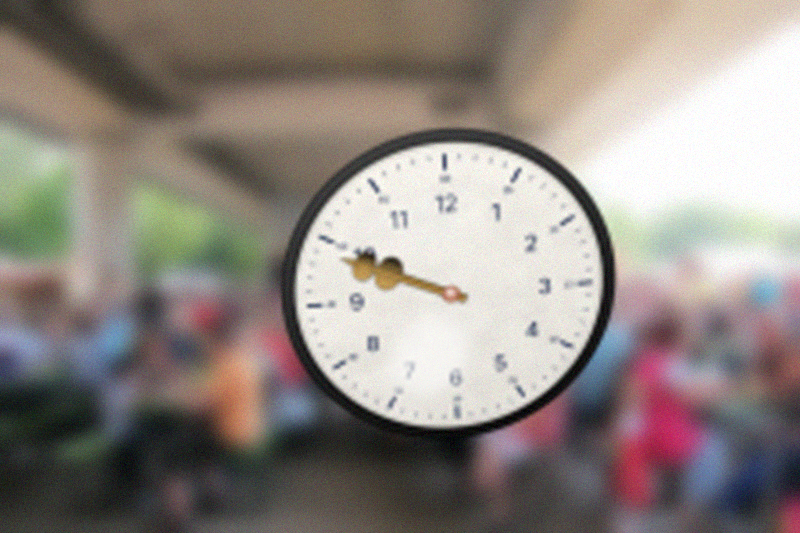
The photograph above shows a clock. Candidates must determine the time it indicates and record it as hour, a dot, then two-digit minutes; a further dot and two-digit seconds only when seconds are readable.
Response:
9.49
